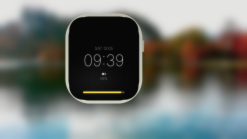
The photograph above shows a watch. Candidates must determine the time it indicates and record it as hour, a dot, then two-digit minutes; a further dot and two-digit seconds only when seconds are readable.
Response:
9.39
